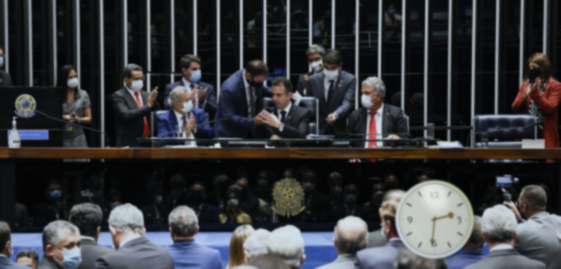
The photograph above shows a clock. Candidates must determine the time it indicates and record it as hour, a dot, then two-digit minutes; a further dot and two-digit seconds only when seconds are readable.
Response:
2.31
